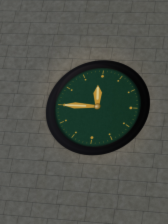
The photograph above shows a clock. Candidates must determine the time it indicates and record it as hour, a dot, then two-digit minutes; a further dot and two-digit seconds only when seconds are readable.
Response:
11.45
